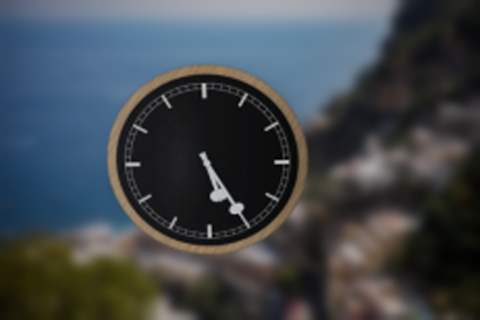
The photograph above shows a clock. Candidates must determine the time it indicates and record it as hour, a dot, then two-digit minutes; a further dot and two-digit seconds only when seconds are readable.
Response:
5.25
